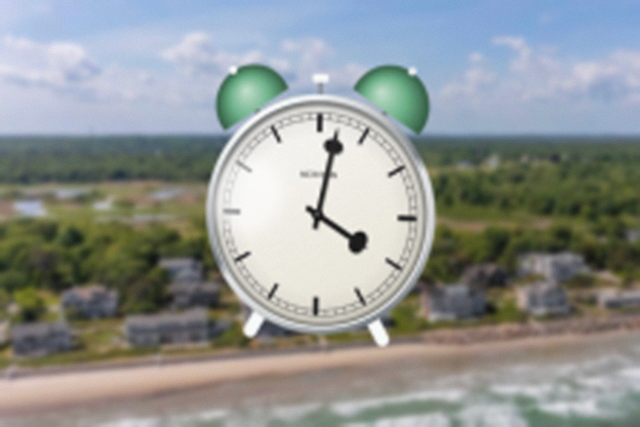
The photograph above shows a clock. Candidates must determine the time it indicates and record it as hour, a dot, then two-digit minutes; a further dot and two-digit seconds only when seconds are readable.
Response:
4.02
